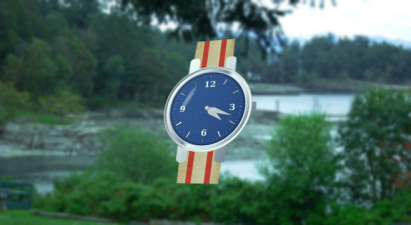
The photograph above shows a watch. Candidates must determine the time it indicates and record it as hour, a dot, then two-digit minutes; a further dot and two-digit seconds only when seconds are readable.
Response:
4.18
